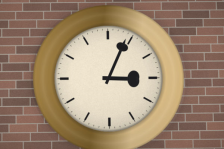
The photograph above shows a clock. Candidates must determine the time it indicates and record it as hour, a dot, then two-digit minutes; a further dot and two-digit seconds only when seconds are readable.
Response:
3.04
